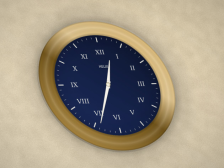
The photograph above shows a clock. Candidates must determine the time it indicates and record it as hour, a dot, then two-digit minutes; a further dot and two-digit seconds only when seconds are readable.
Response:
12.34
